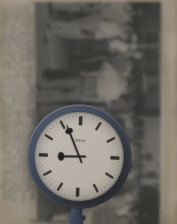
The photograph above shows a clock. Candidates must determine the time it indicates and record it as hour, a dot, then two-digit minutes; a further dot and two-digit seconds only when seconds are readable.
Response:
8.56
